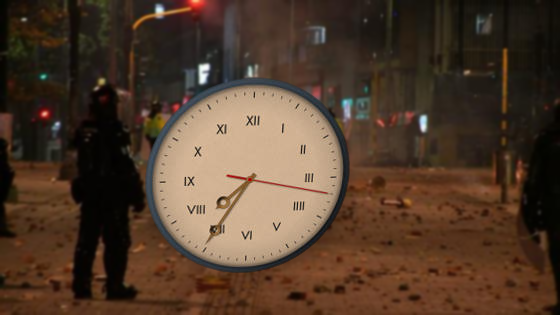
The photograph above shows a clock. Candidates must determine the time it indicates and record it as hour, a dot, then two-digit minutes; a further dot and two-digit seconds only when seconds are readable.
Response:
7.35.17
